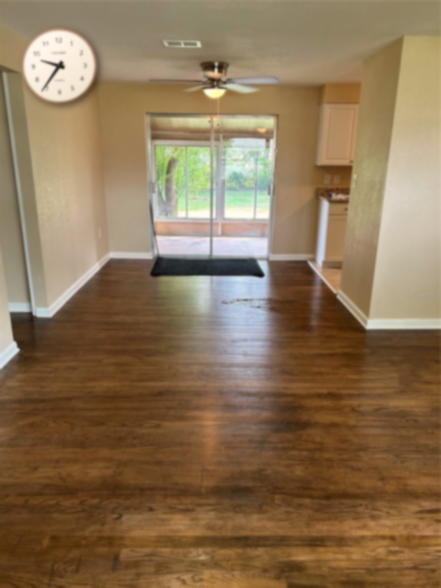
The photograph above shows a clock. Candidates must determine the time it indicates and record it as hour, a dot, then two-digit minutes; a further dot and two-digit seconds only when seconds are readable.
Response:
9.36
